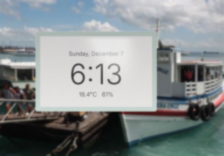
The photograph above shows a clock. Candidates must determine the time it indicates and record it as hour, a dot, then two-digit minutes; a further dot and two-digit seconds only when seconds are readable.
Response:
6.13
